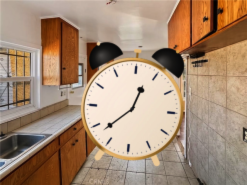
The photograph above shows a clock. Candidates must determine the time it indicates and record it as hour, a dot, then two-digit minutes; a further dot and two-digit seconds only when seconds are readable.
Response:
12.38
